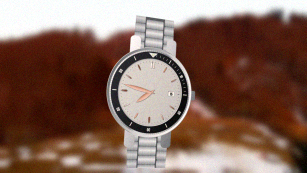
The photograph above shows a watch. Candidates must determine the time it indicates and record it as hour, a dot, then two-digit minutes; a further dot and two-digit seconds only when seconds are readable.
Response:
7.47
